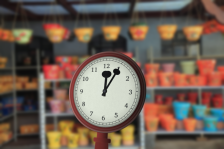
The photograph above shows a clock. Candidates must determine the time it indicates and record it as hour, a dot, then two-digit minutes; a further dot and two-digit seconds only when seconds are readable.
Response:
12.05
